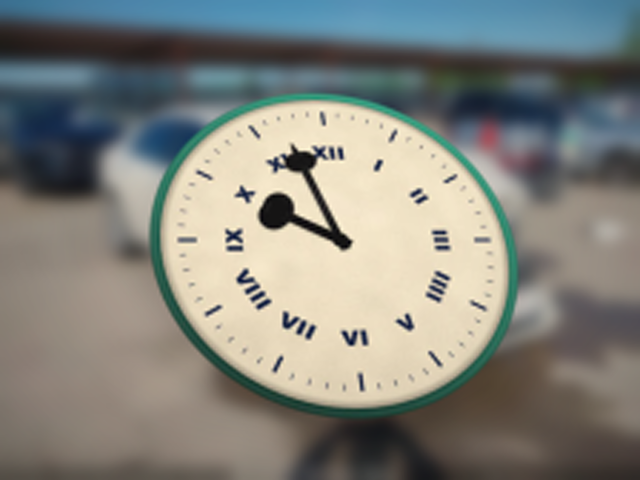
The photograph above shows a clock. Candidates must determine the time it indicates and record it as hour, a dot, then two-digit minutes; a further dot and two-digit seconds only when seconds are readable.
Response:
9.57
